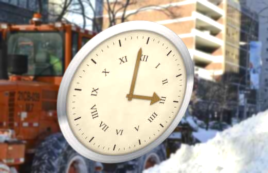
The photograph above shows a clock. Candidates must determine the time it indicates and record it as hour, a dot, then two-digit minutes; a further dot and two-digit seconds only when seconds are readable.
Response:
2.59
